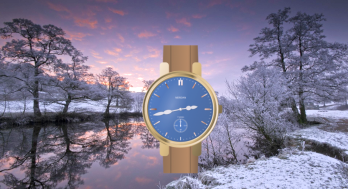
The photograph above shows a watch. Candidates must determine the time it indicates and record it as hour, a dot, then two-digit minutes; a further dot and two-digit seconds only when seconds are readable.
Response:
2.43
